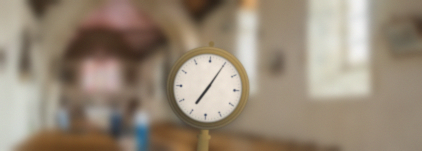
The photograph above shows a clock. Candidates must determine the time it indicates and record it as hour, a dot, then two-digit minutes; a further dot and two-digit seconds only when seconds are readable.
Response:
7.05
